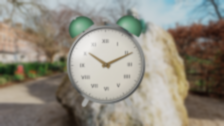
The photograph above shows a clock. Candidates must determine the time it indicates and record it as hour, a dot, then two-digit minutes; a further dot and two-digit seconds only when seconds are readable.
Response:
10.11
